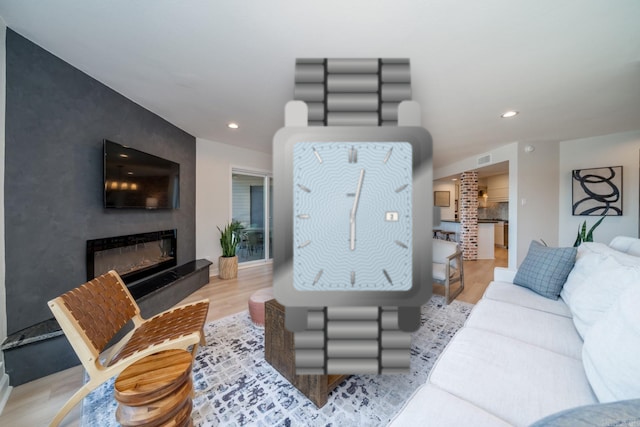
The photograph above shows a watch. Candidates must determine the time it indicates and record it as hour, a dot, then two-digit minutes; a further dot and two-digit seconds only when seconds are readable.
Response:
6.02
